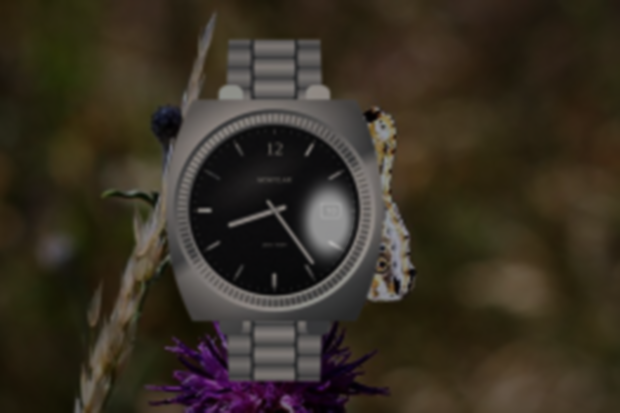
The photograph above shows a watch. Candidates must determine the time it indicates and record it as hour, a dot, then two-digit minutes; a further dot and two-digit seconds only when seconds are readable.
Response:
8.24
